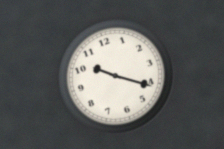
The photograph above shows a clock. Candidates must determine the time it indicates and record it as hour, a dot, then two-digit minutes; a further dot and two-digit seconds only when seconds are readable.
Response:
10.21
